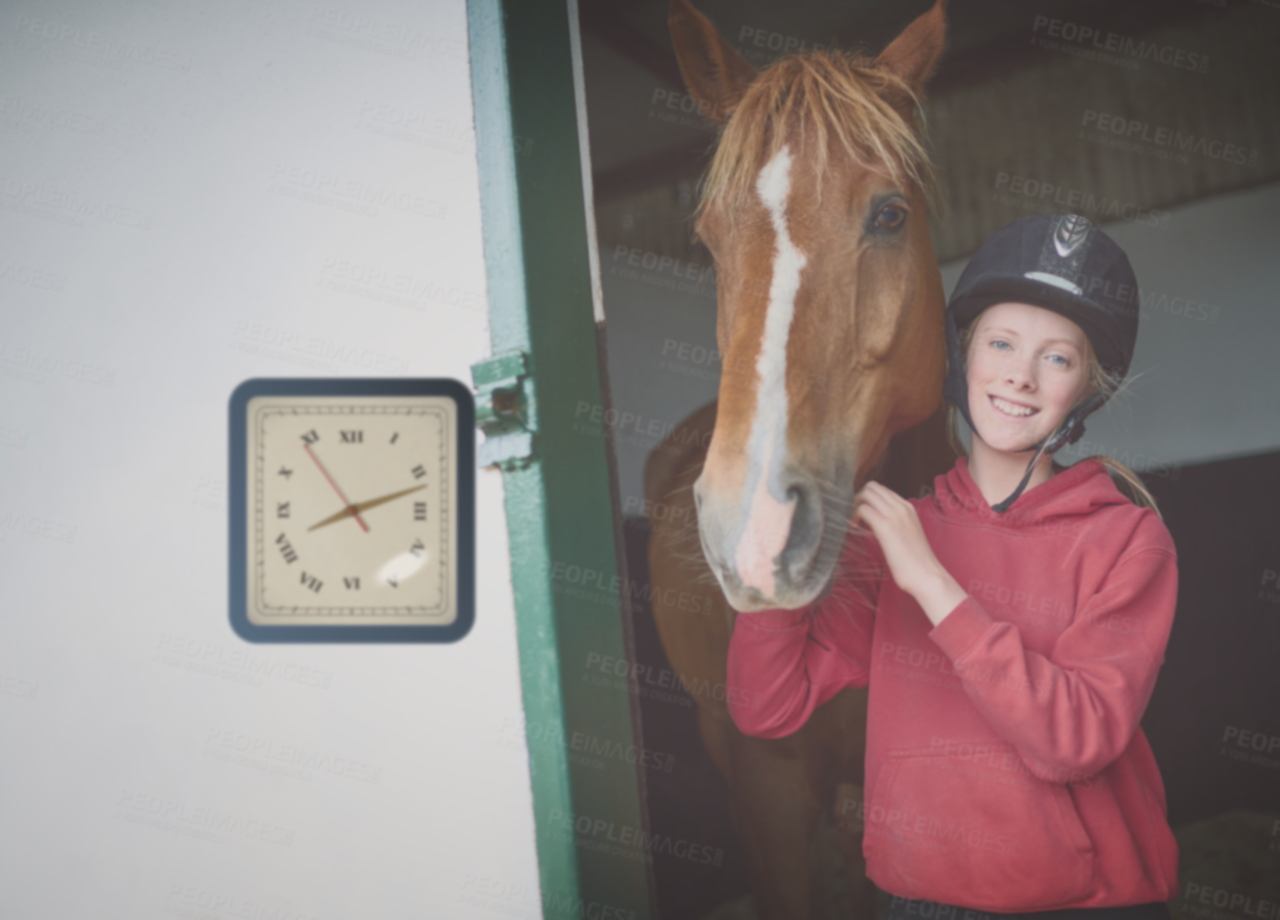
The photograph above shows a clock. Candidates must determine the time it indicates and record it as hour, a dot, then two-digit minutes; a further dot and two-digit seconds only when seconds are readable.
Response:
8.11.54
